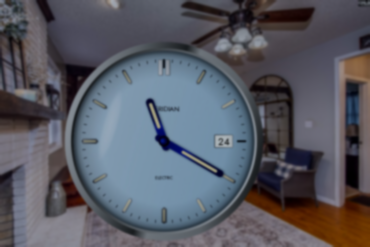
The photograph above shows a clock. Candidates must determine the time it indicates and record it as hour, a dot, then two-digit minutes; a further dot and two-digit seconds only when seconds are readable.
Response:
11.20
